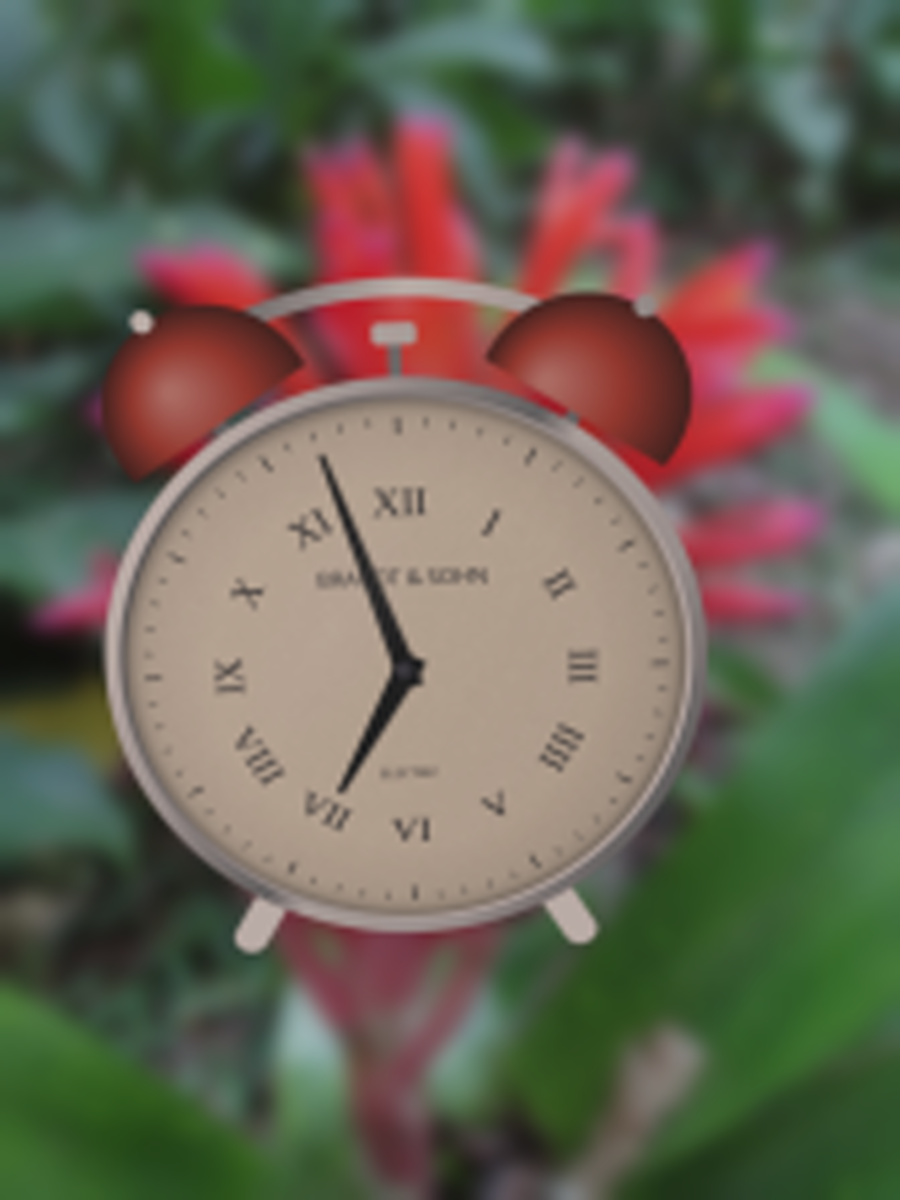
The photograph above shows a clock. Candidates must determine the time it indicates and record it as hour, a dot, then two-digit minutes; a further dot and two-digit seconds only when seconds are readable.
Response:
6.57
